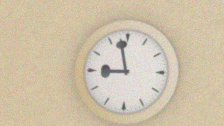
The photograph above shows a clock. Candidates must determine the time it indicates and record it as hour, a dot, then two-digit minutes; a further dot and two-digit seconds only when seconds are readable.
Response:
8.58
